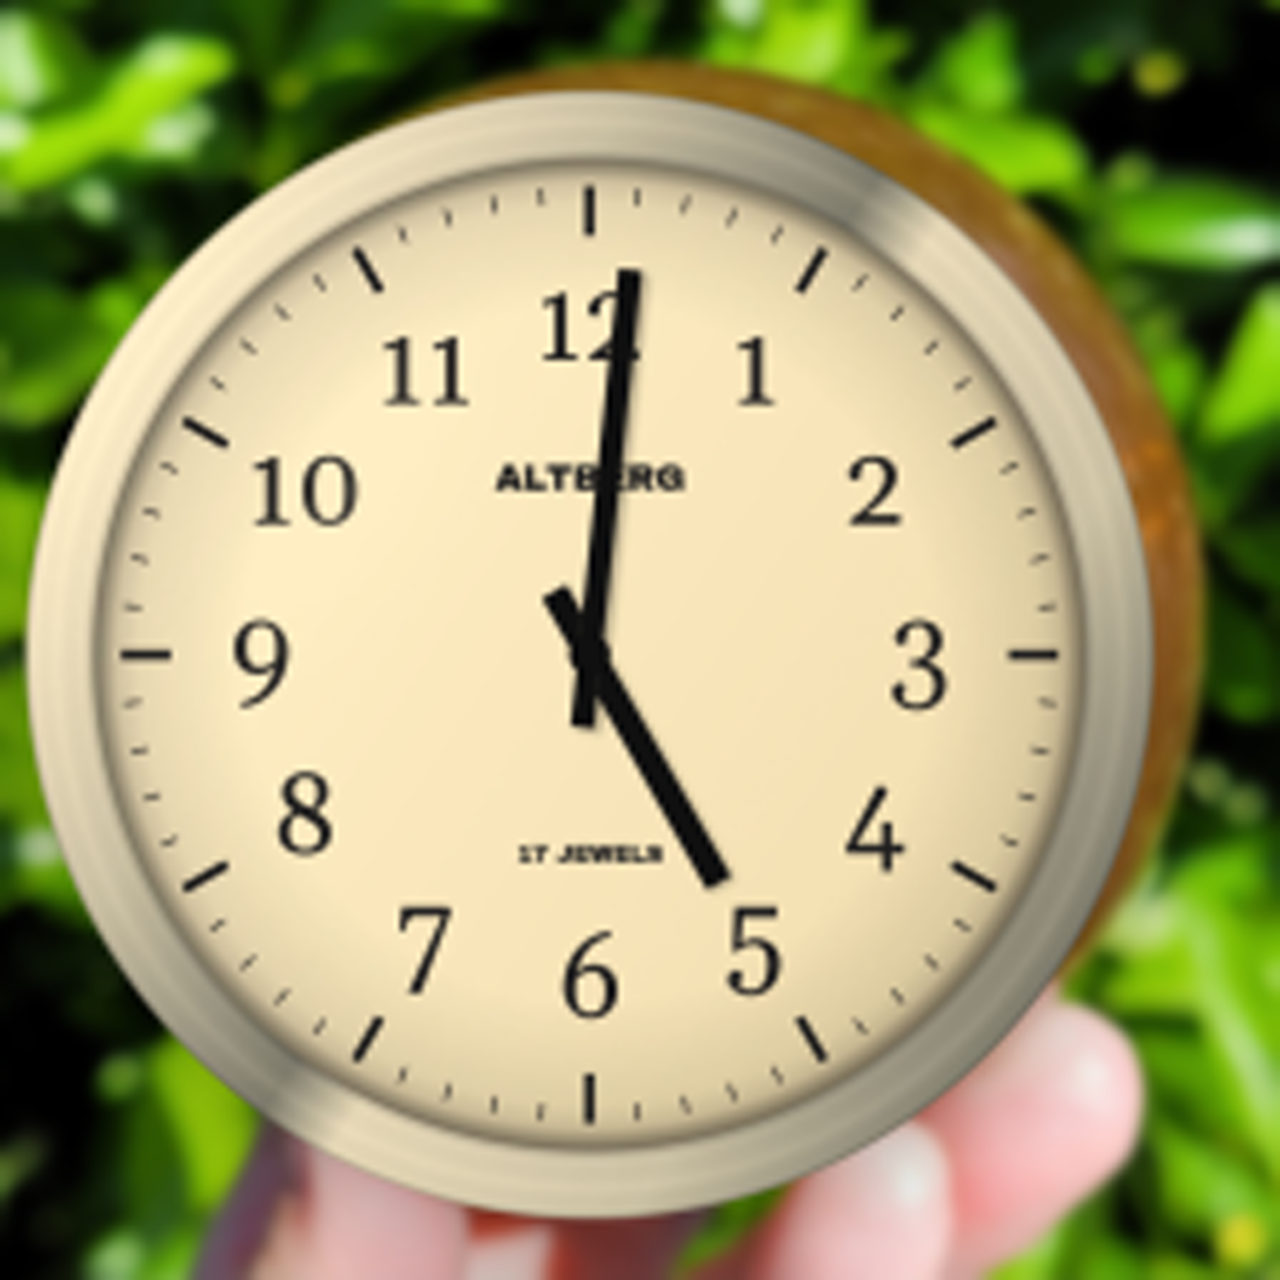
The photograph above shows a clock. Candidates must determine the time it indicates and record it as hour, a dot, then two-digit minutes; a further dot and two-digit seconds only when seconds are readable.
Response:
5.01
